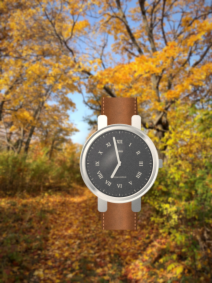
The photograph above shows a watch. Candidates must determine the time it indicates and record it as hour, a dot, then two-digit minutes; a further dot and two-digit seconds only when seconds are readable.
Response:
6.58
